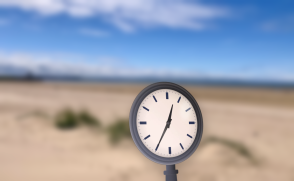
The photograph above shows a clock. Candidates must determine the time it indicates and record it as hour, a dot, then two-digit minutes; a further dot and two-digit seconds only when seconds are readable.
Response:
12.35
